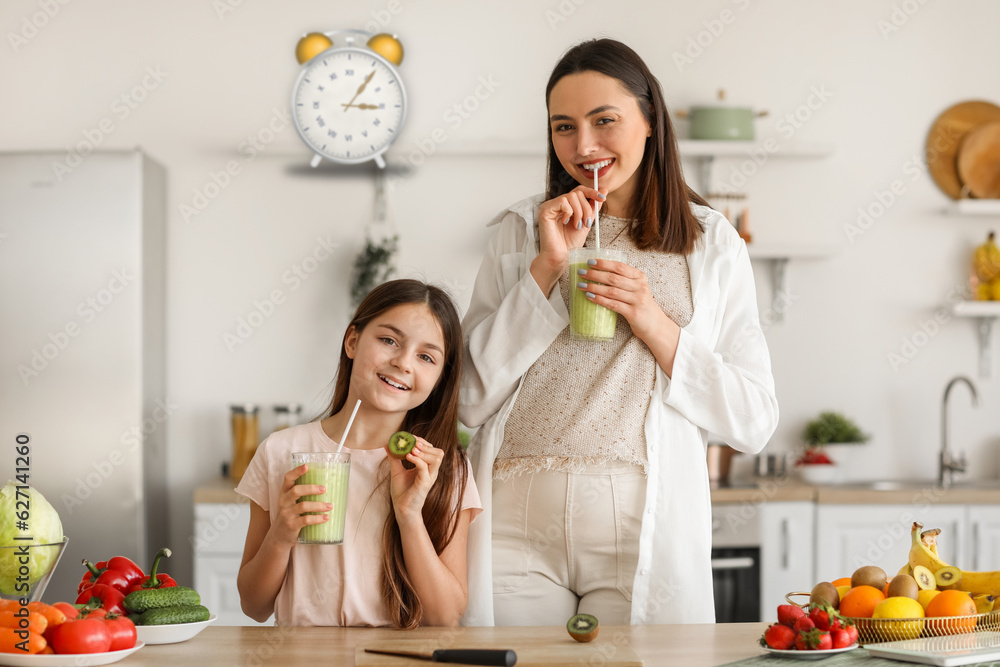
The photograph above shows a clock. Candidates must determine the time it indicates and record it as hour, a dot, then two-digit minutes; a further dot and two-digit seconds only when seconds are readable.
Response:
3.06
